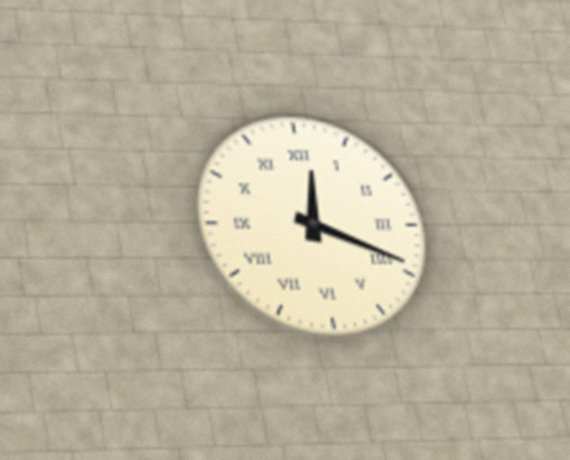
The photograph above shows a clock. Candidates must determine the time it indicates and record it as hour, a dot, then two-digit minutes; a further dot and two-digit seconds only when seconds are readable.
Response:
12.19
